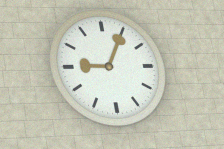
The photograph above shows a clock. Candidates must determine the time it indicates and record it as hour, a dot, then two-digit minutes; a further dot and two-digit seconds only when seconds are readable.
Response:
9.05
